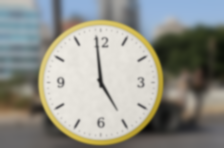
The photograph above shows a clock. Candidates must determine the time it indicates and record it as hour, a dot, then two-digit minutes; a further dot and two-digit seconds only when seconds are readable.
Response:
4.59
